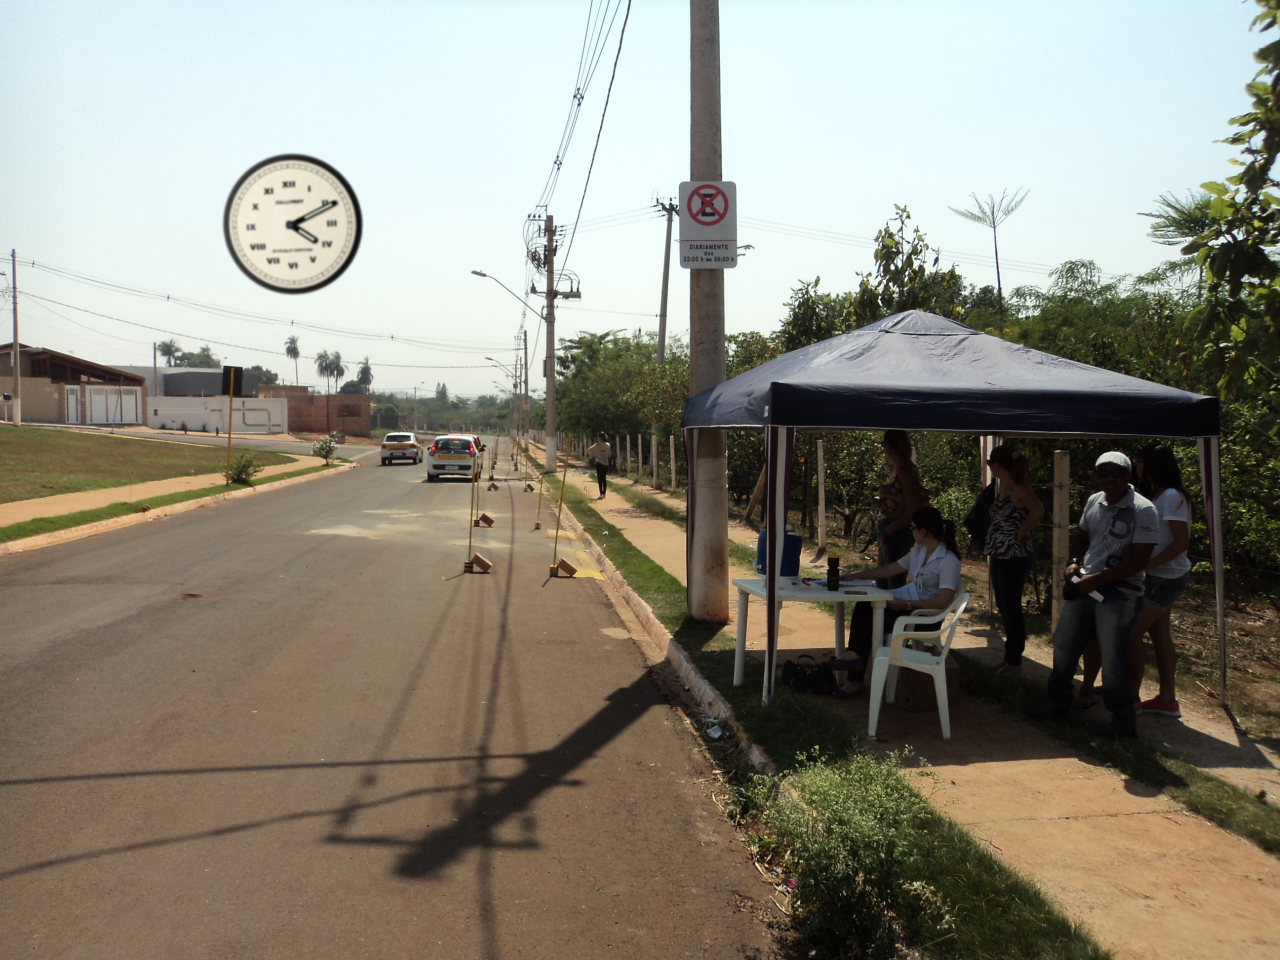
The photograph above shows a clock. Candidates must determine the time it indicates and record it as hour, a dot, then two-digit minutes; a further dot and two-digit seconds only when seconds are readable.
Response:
4.11
